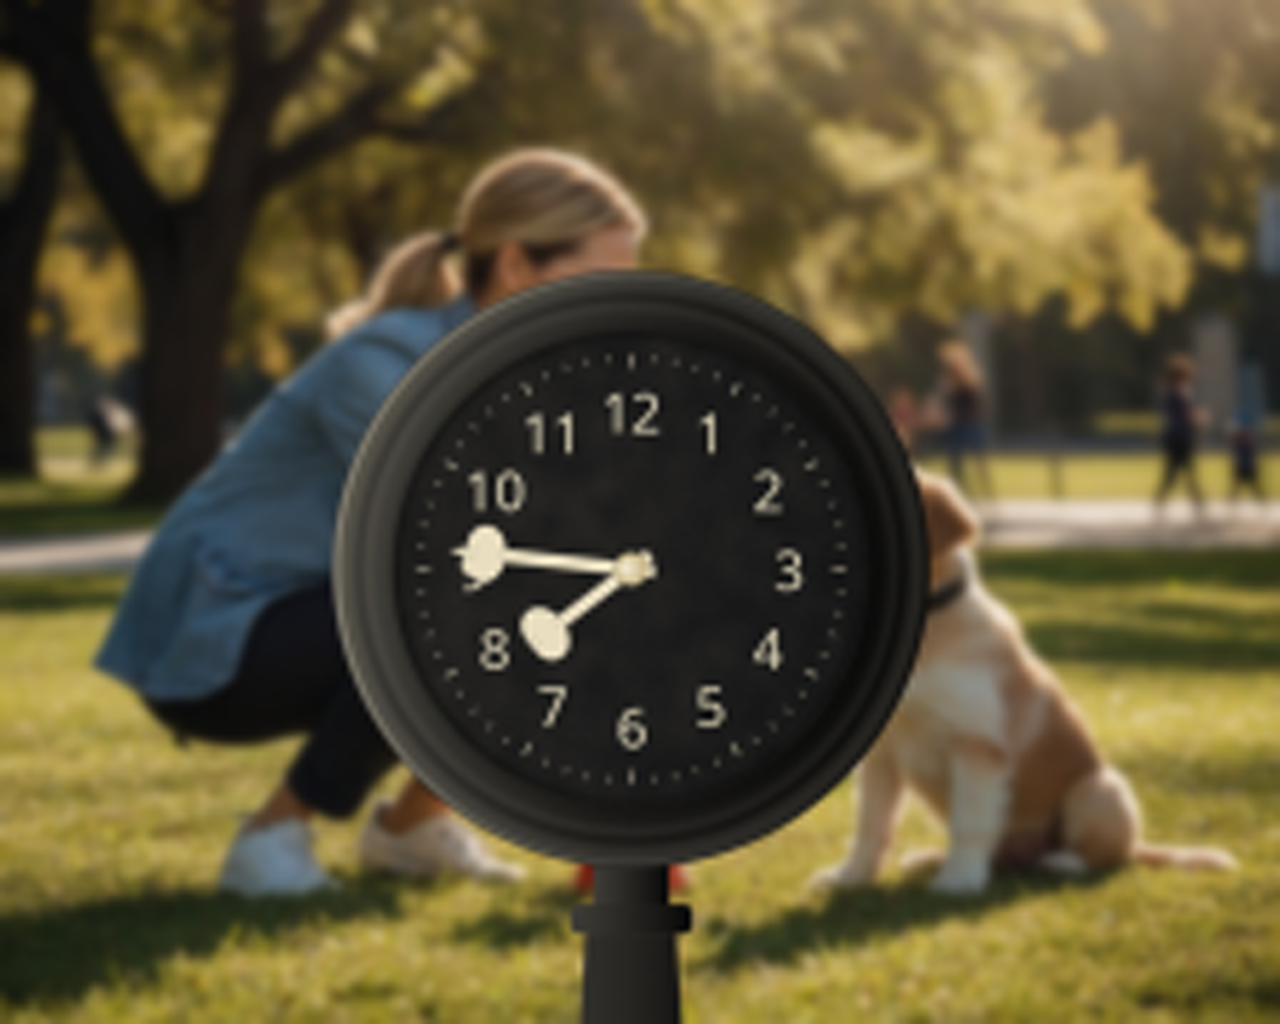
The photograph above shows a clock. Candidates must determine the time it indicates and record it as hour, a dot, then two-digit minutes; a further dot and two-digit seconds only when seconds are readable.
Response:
7.46
